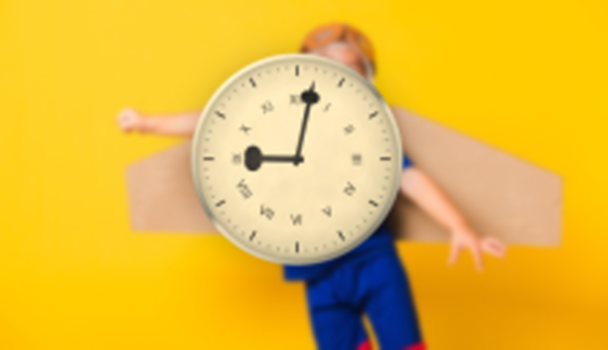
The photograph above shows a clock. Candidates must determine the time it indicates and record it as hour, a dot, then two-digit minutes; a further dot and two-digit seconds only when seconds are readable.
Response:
9.02
